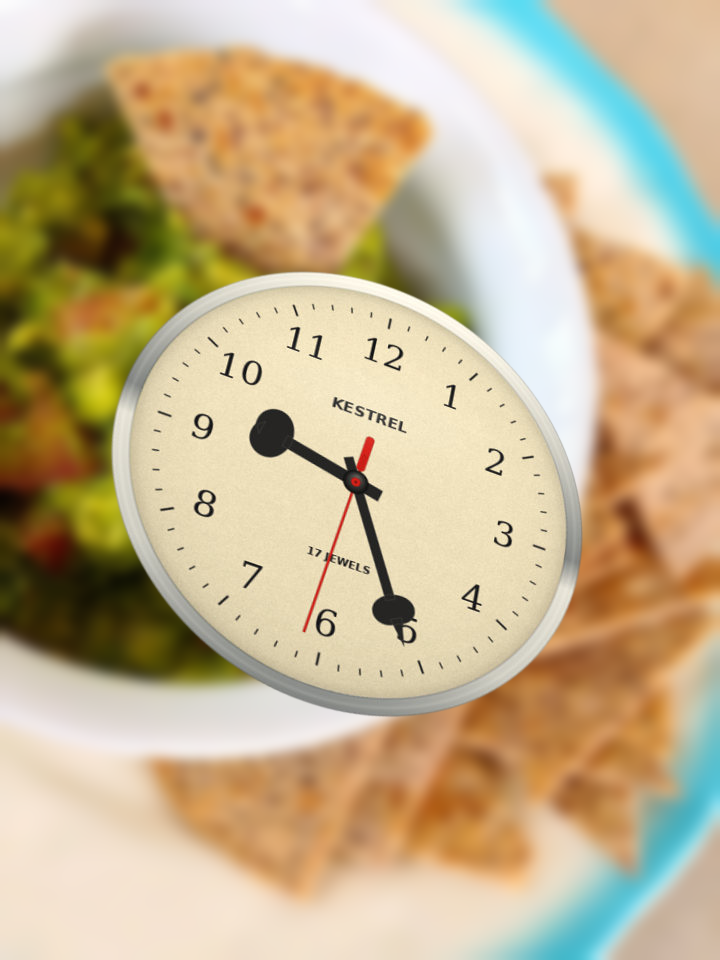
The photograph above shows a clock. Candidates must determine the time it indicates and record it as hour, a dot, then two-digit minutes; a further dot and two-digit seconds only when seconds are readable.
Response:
9.25.31
